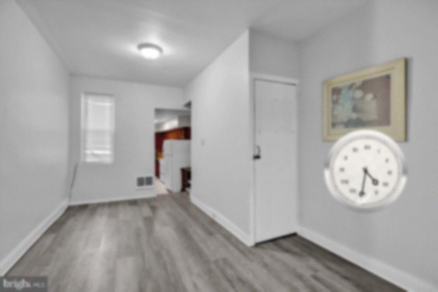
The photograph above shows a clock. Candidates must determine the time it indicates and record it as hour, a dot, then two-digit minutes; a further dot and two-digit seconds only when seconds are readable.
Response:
4.31
